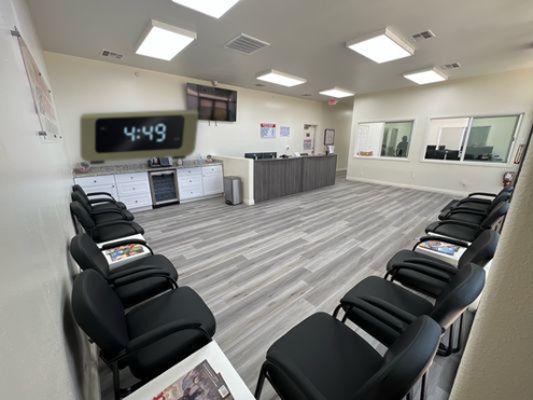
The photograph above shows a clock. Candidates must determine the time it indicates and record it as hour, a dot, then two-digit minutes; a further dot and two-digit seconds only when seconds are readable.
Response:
4.49
